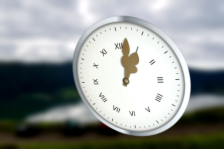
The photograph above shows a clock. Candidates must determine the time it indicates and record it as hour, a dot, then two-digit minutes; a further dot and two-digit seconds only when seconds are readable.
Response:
1.02
